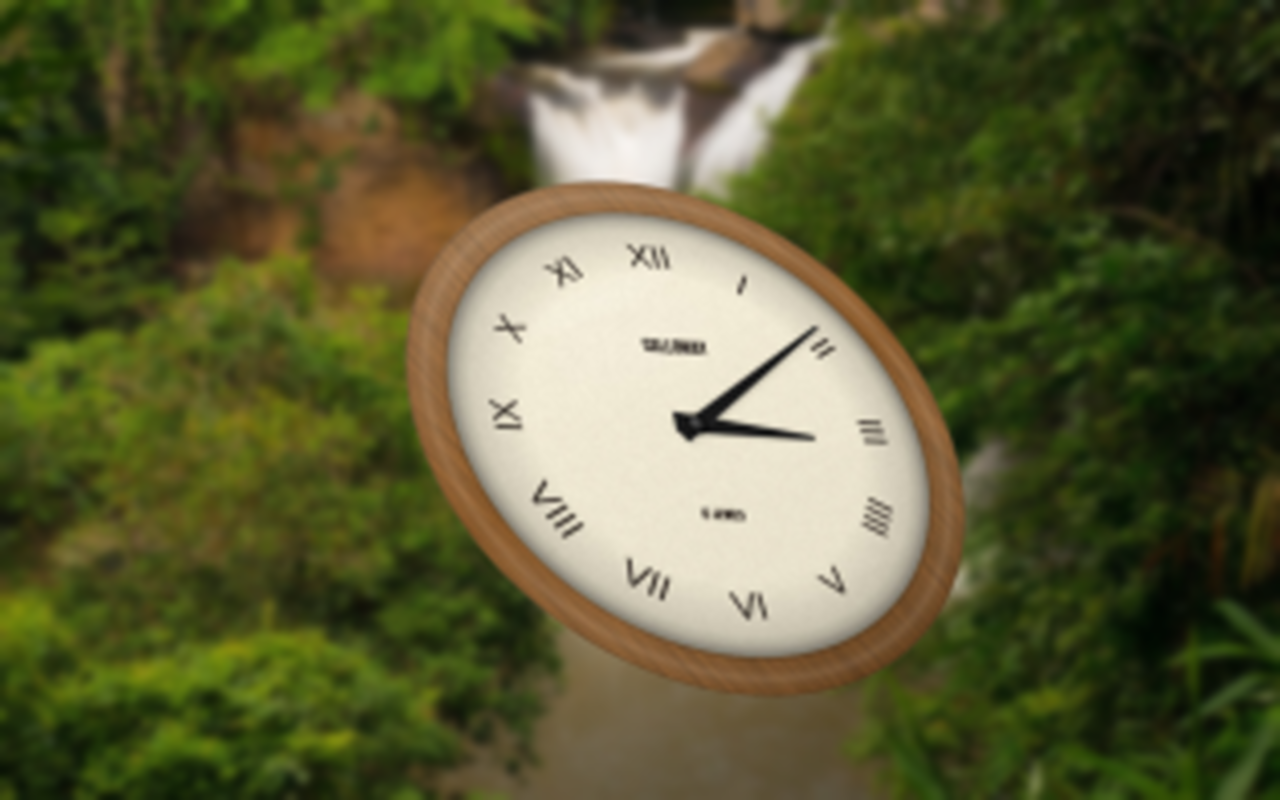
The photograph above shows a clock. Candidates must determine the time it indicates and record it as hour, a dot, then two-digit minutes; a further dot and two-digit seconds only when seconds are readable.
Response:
3.09
